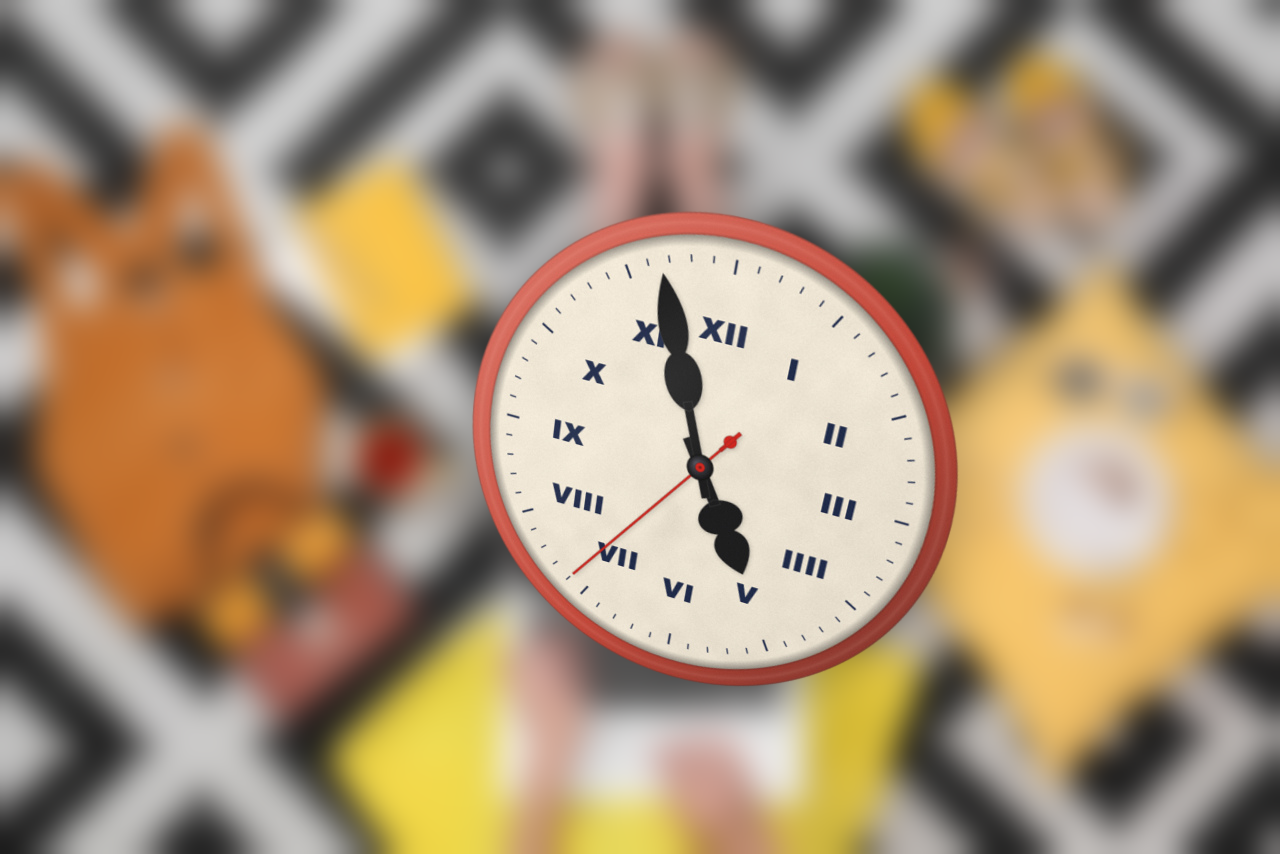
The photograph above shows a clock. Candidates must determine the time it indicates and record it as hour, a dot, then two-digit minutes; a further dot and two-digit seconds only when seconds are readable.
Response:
4.56.36
